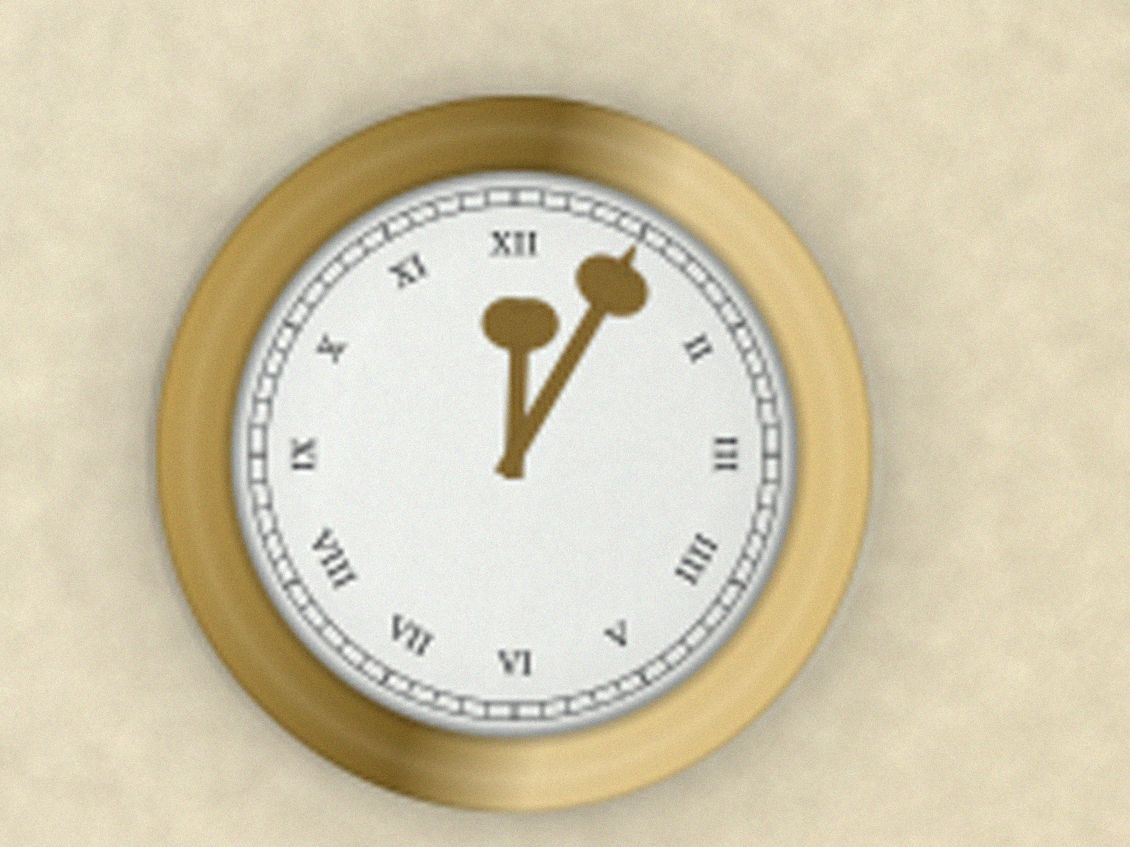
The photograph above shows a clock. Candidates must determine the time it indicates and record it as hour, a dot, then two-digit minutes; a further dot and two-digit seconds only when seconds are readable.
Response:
12.05
